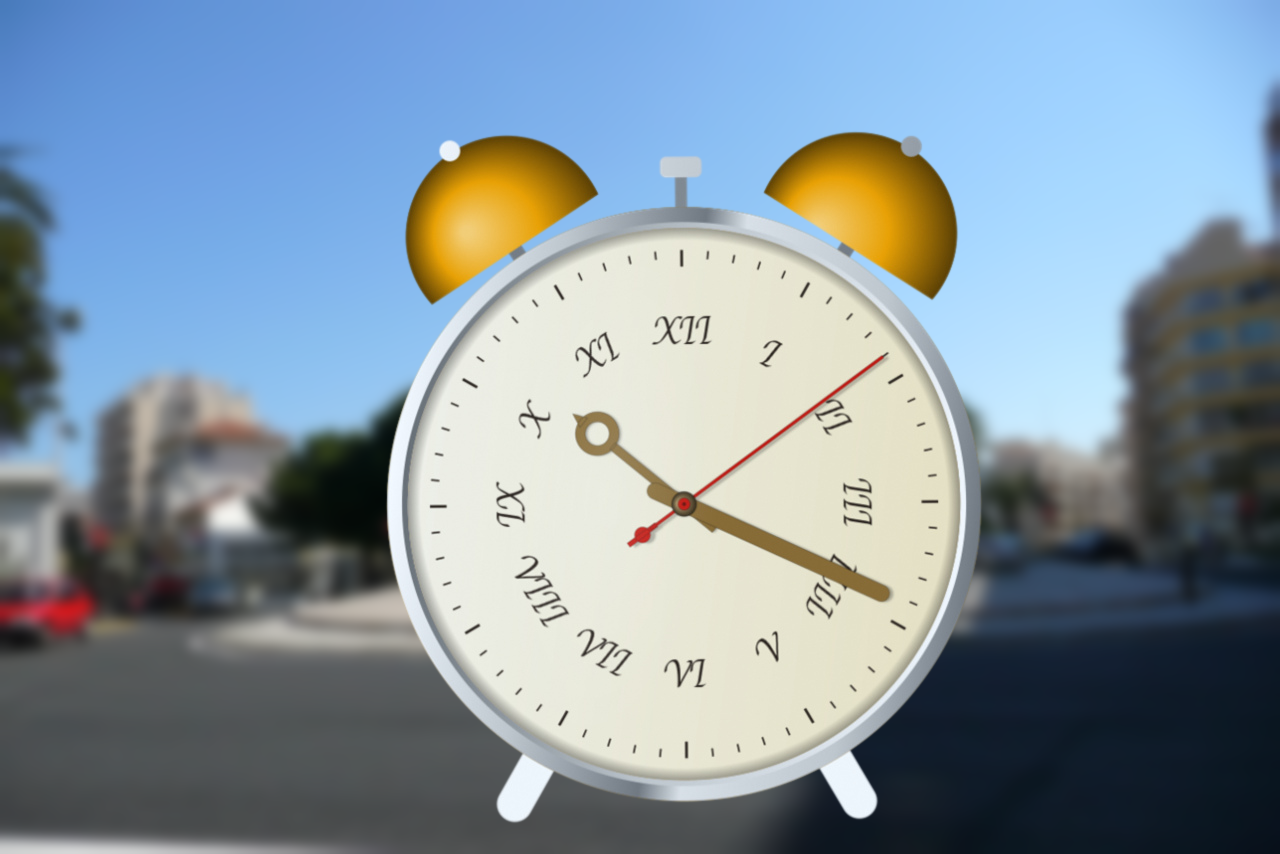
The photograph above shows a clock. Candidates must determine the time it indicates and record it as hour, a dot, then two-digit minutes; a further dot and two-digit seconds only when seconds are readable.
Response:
10.19.09
